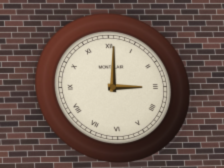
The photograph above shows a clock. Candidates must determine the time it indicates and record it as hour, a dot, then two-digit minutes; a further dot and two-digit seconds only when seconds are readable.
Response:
3.01
